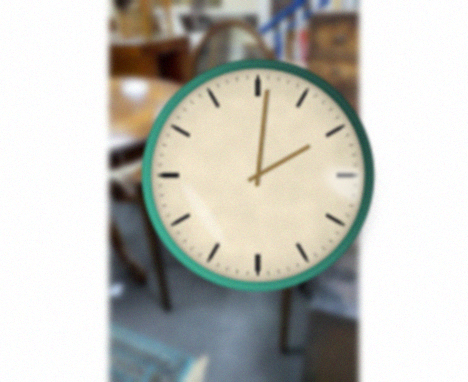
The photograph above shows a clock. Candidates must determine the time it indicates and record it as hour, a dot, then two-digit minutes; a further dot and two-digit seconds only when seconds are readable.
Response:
2.01
